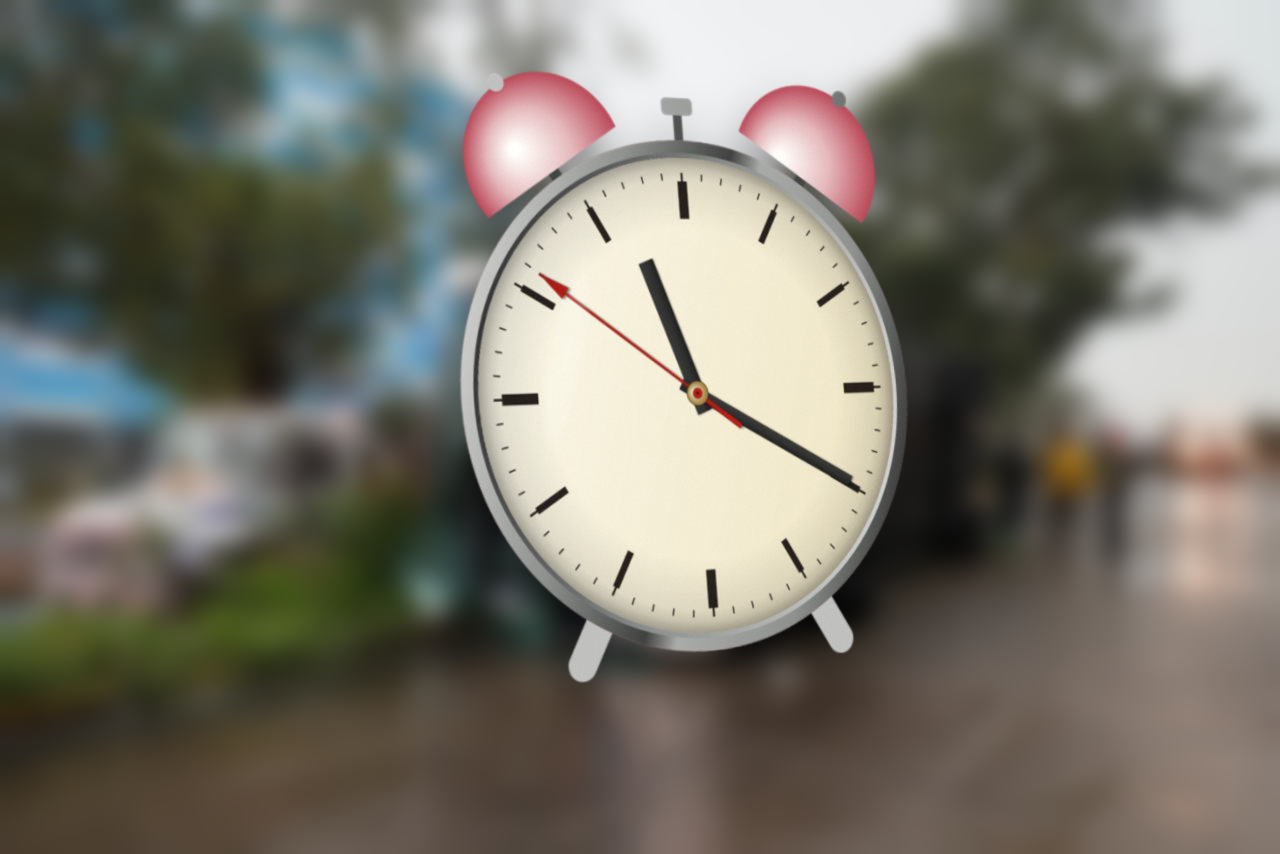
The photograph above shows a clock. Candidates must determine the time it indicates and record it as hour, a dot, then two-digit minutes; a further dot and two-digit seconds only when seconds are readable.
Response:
11.19.51
